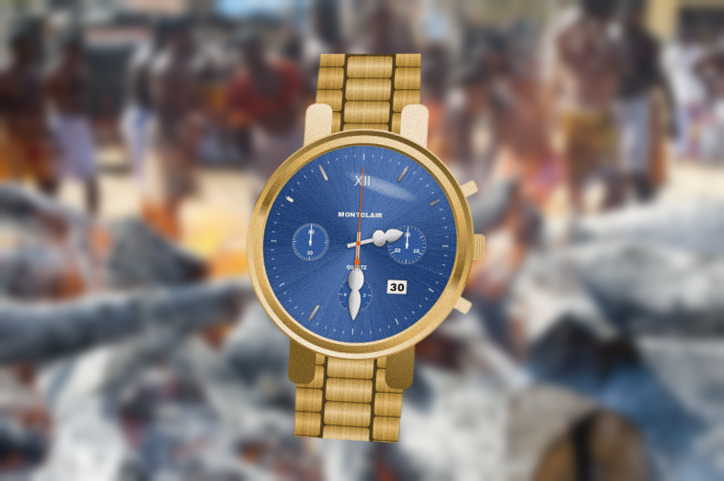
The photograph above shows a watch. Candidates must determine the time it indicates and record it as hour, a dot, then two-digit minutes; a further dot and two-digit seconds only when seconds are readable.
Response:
2.30
